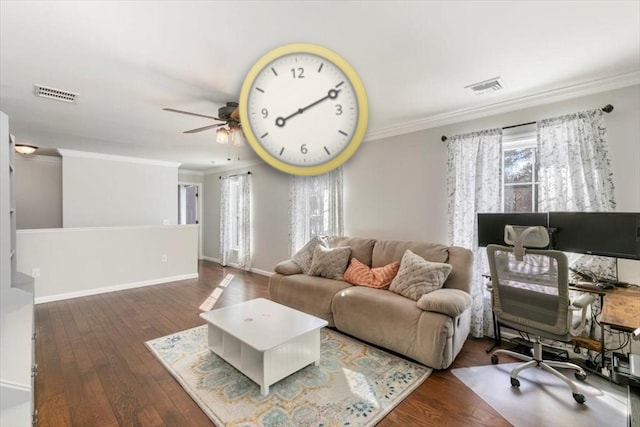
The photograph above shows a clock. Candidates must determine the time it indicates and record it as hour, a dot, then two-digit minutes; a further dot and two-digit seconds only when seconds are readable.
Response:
8.11
